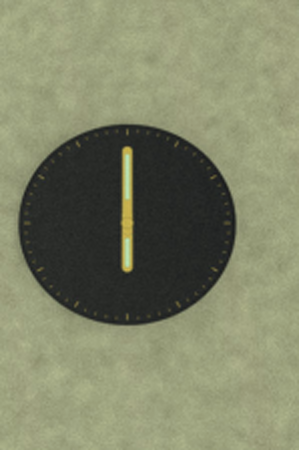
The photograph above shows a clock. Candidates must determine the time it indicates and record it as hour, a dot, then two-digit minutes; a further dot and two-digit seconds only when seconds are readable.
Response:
6.00
